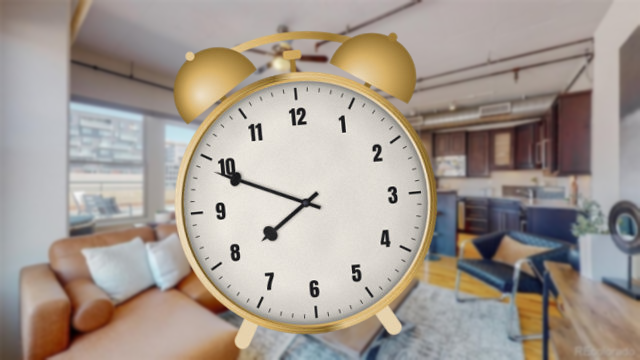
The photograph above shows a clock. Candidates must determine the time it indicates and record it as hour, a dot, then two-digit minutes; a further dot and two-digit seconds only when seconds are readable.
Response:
7.49
